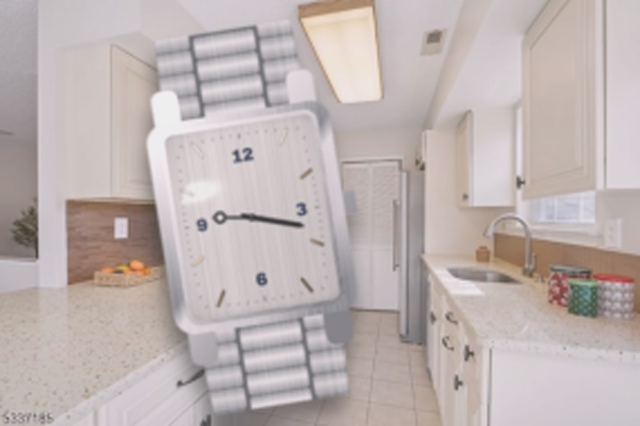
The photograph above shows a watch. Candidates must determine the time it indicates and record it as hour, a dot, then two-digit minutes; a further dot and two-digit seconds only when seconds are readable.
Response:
9.18
